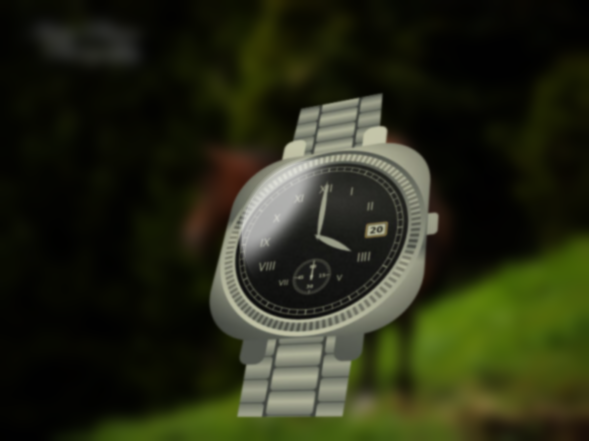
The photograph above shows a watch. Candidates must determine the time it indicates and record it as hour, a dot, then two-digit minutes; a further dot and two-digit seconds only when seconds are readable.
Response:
4.00
